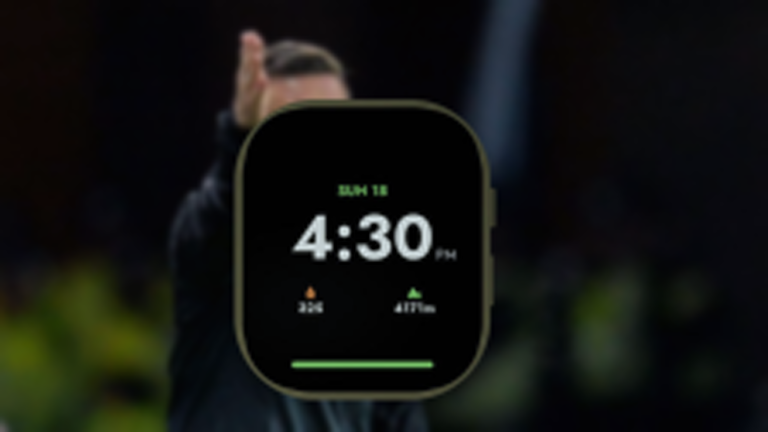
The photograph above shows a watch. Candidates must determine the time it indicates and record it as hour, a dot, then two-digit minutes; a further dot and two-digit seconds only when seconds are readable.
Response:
4.30
